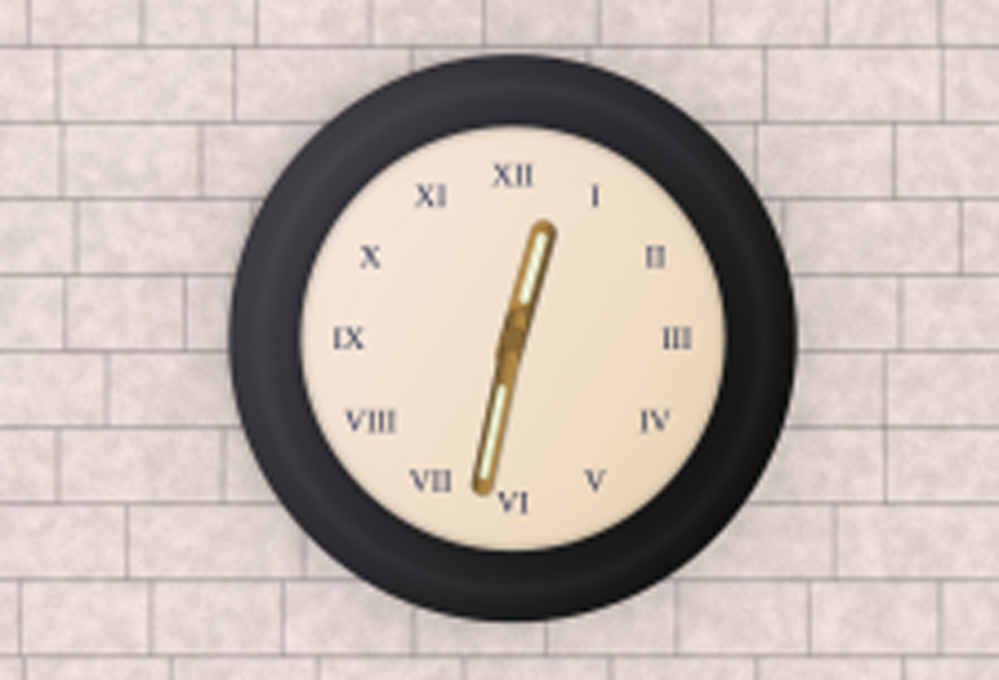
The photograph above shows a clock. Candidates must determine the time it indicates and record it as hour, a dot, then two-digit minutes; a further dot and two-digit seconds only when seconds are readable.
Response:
12.32
